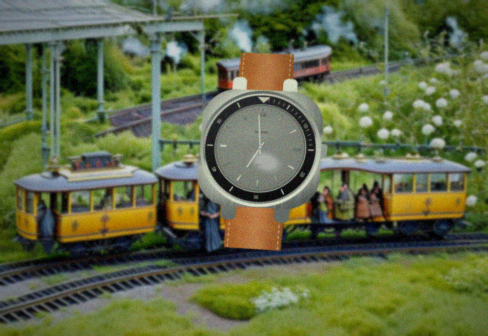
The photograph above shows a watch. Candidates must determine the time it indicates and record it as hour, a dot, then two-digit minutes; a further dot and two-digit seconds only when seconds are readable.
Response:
6.59
